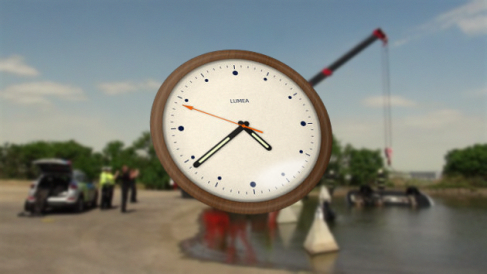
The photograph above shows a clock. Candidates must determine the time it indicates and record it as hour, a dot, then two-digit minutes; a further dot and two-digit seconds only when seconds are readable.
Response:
4.38.49
